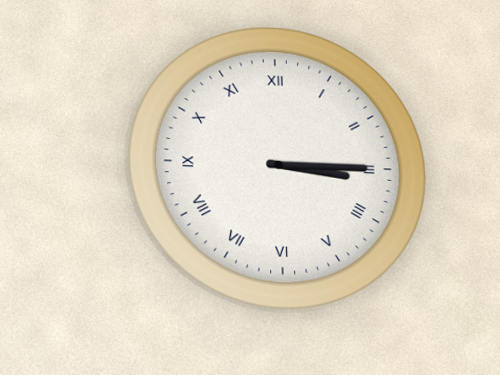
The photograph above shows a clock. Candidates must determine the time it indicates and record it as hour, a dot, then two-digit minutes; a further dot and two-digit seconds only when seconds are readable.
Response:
3.15
